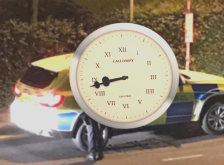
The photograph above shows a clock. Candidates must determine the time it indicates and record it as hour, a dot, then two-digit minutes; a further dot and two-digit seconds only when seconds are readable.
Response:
8.43
